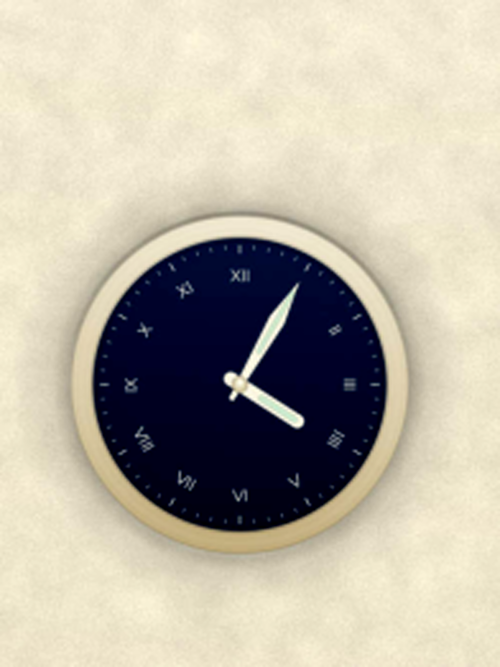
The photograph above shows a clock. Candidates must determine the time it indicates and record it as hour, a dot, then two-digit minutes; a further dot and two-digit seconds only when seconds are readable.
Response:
4.05
